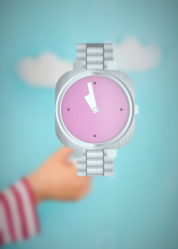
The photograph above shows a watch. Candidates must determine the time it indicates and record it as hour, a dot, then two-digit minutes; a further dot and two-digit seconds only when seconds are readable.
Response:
10.58
